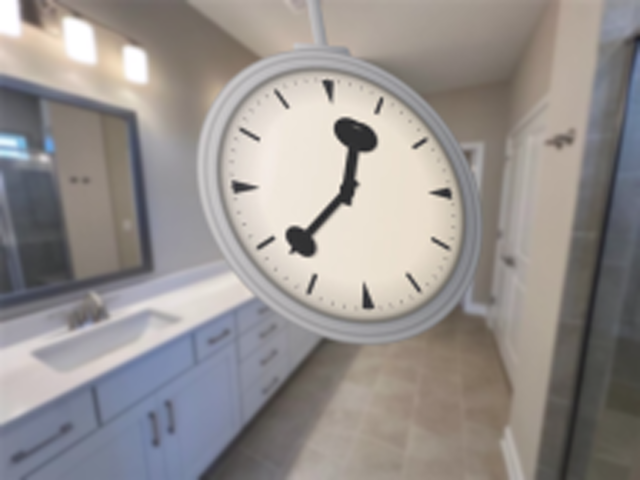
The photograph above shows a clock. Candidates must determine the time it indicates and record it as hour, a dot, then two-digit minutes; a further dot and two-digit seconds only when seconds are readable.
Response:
12.38
